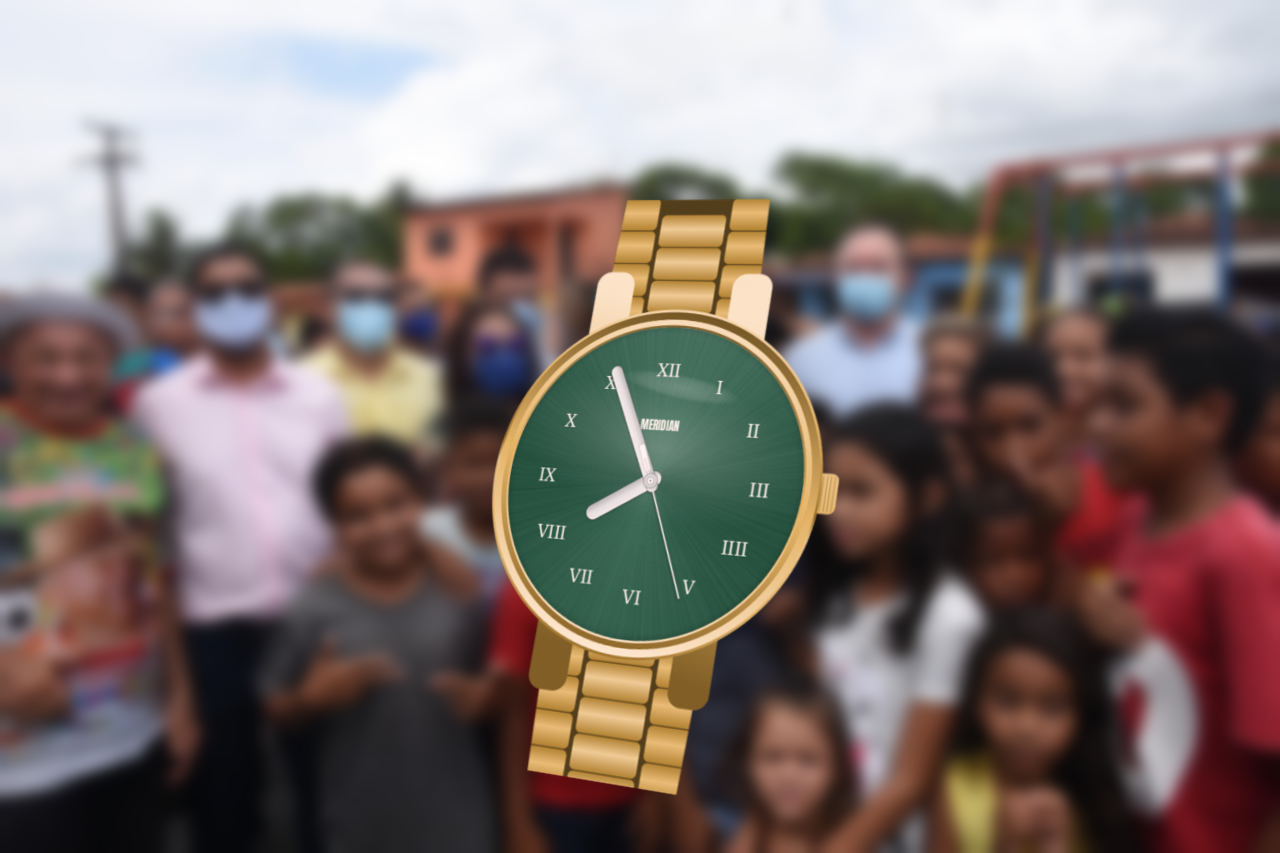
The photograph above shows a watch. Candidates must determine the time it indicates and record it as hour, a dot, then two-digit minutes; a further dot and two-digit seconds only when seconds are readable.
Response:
7.55.26
